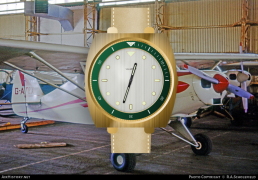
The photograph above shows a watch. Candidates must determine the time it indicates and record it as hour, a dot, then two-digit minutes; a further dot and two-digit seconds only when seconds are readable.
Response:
12.33
